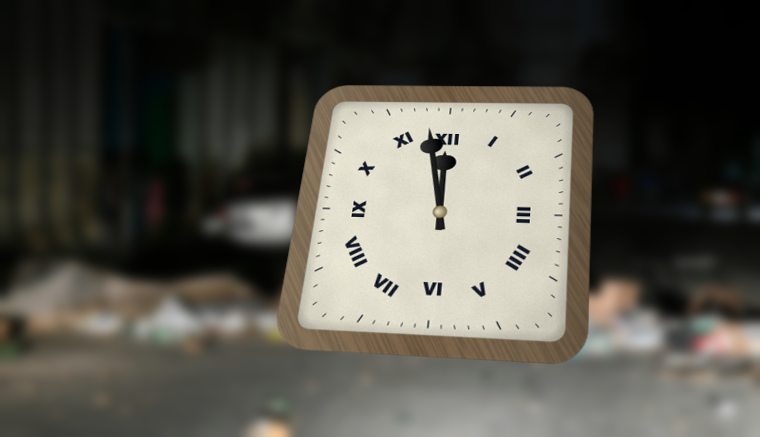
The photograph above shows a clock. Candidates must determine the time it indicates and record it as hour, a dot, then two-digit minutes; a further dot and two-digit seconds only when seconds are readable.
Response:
11.58
